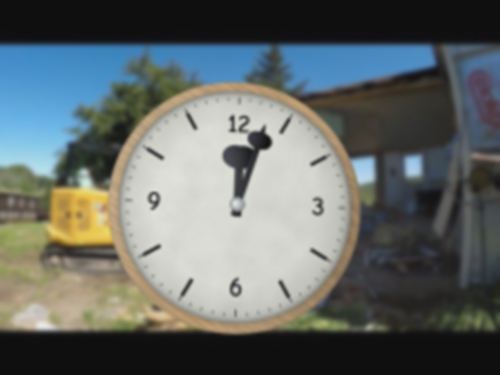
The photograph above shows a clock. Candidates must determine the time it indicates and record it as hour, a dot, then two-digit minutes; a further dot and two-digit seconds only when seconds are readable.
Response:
12.03
